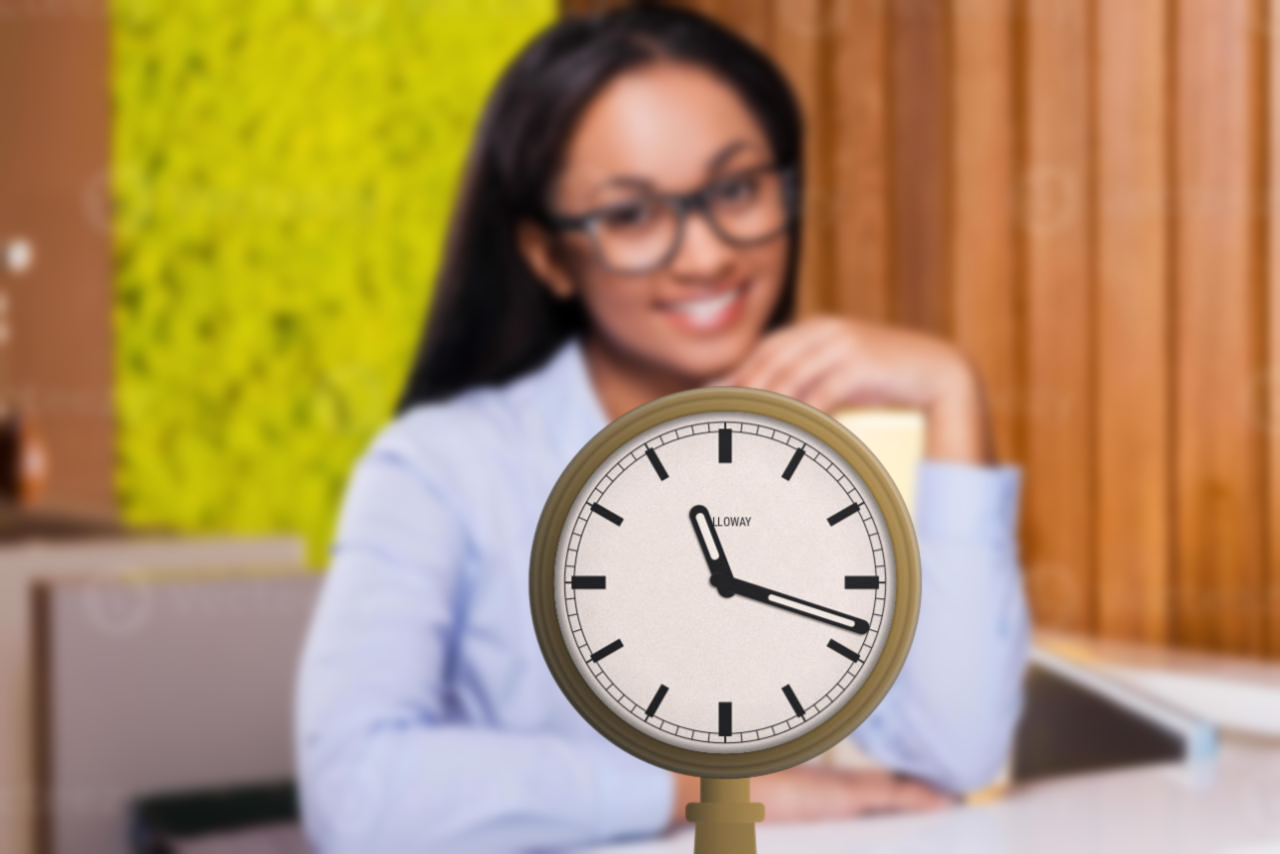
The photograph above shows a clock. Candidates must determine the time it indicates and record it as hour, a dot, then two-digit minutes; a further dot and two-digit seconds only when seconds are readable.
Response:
11.18
